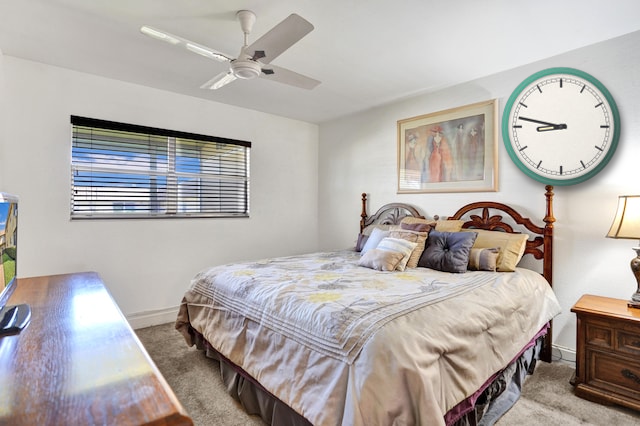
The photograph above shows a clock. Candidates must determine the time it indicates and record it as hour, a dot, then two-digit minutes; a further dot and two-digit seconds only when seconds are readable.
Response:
8.47
